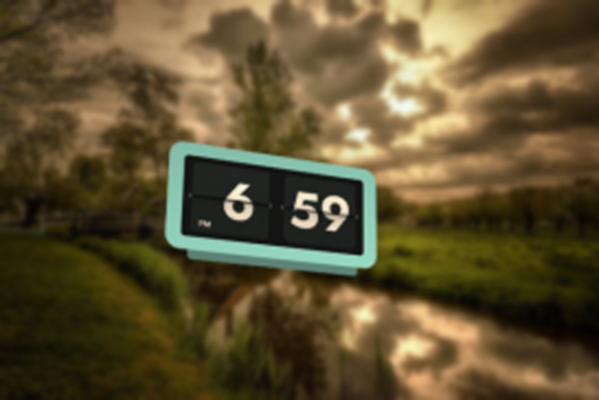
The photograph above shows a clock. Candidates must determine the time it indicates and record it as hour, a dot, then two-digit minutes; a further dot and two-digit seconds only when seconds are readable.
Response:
6.59
